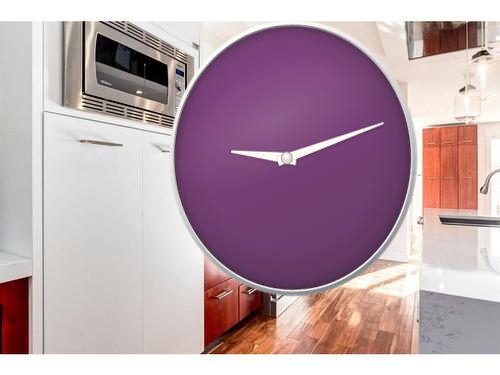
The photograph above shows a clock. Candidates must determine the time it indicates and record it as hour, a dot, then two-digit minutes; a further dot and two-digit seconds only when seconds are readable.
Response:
9.12
